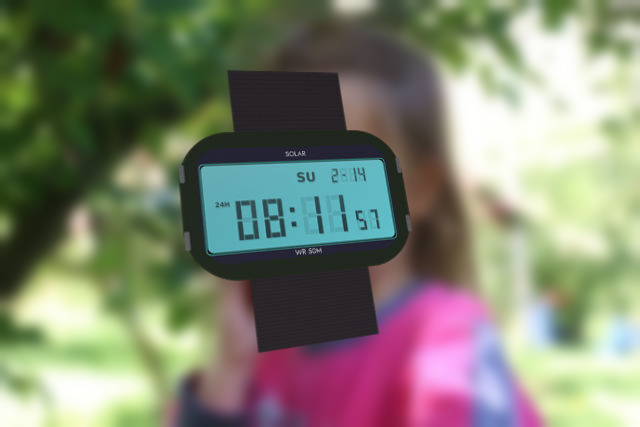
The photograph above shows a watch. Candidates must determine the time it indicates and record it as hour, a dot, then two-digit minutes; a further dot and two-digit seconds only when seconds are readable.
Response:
8.11.57
